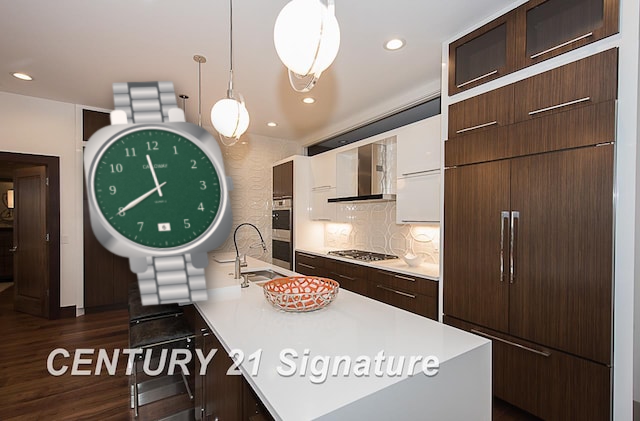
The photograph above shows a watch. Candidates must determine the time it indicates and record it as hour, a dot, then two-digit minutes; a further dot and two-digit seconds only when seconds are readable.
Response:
11.40
